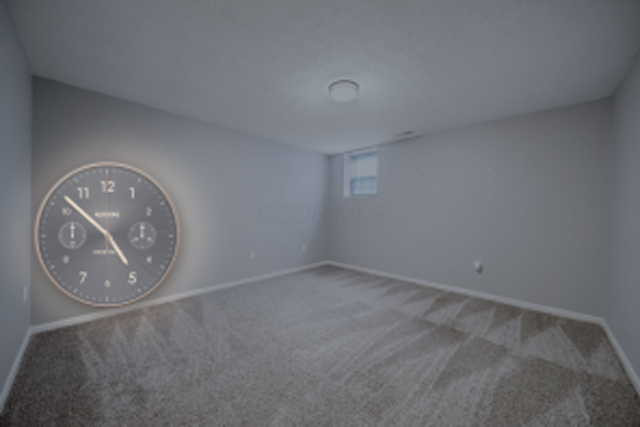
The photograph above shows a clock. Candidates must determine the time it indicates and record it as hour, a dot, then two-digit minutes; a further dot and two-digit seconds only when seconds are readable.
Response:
4.52
